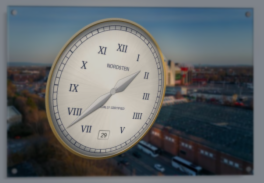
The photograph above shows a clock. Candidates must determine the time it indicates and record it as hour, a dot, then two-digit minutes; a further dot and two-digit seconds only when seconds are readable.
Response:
1.38
